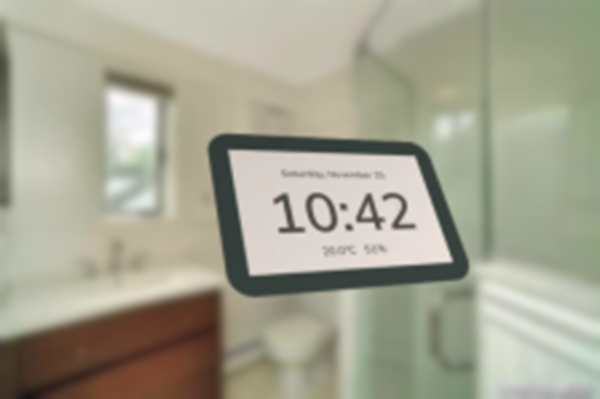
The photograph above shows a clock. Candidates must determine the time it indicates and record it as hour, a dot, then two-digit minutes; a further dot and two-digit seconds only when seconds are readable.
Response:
10.42
